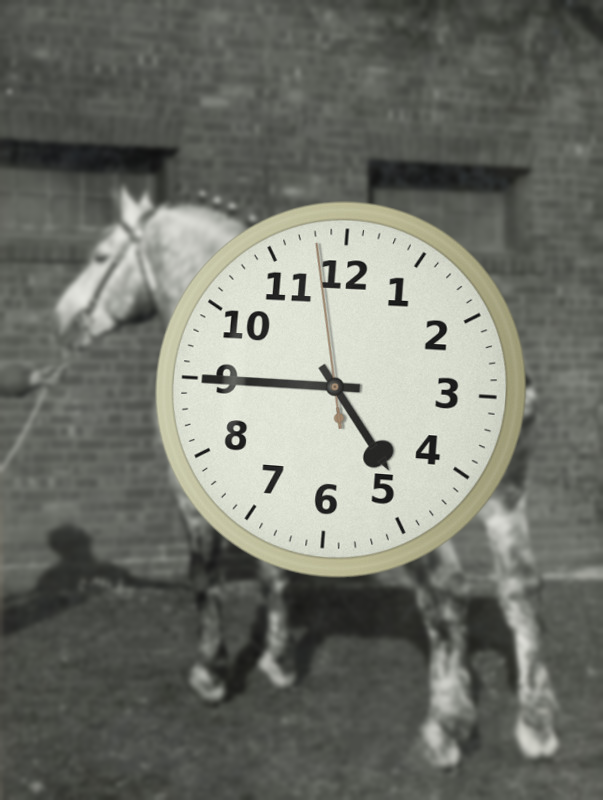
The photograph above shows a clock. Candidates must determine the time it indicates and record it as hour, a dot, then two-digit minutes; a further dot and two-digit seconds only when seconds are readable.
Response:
4.44.58
